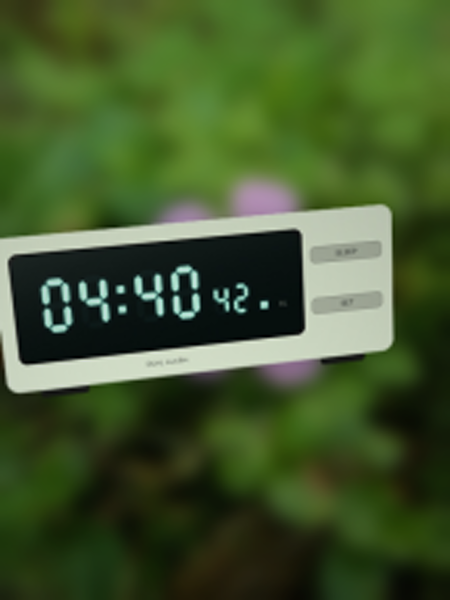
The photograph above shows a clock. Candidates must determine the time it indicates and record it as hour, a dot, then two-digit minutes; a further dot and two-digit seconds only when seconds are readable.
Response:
4.40.42
